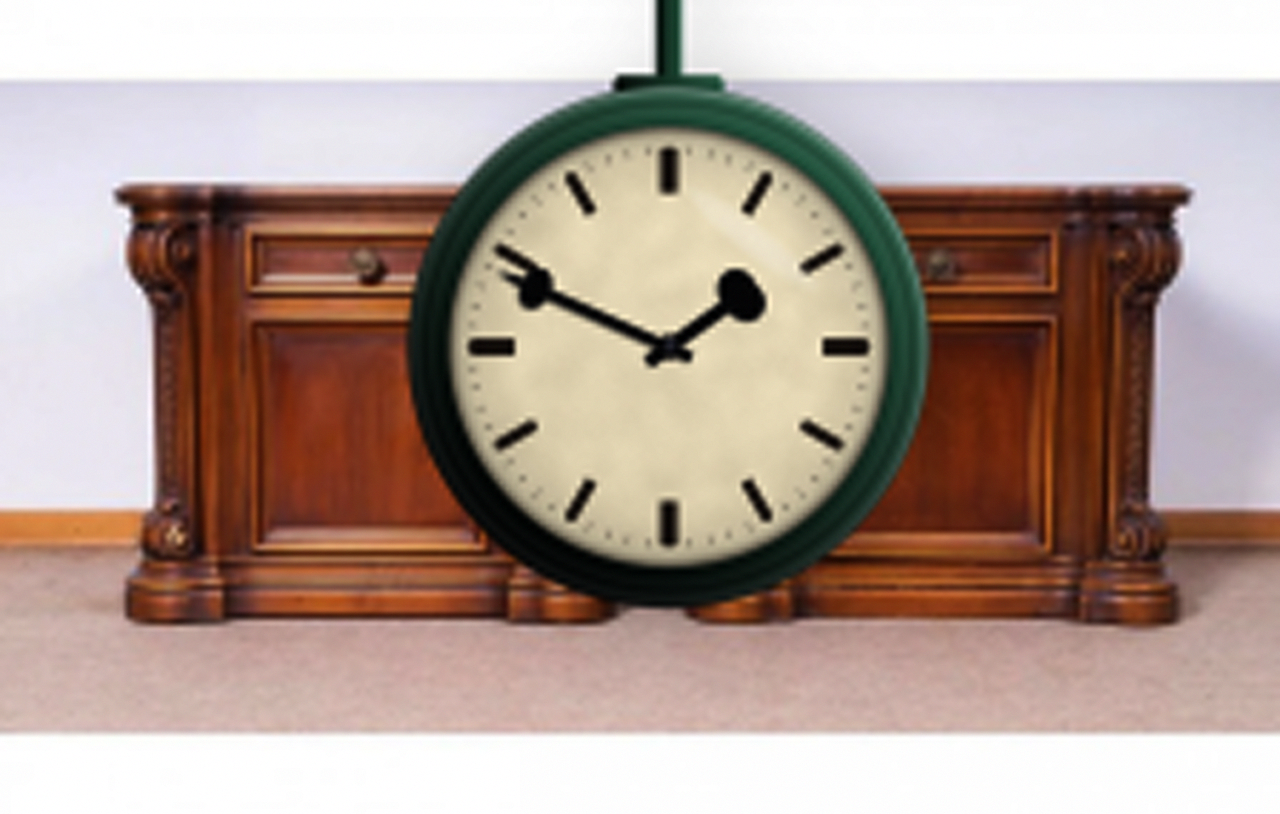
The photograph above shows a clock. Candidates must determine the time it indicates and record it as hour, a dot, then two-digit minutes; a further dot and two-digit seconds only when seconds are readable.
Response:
1.49
